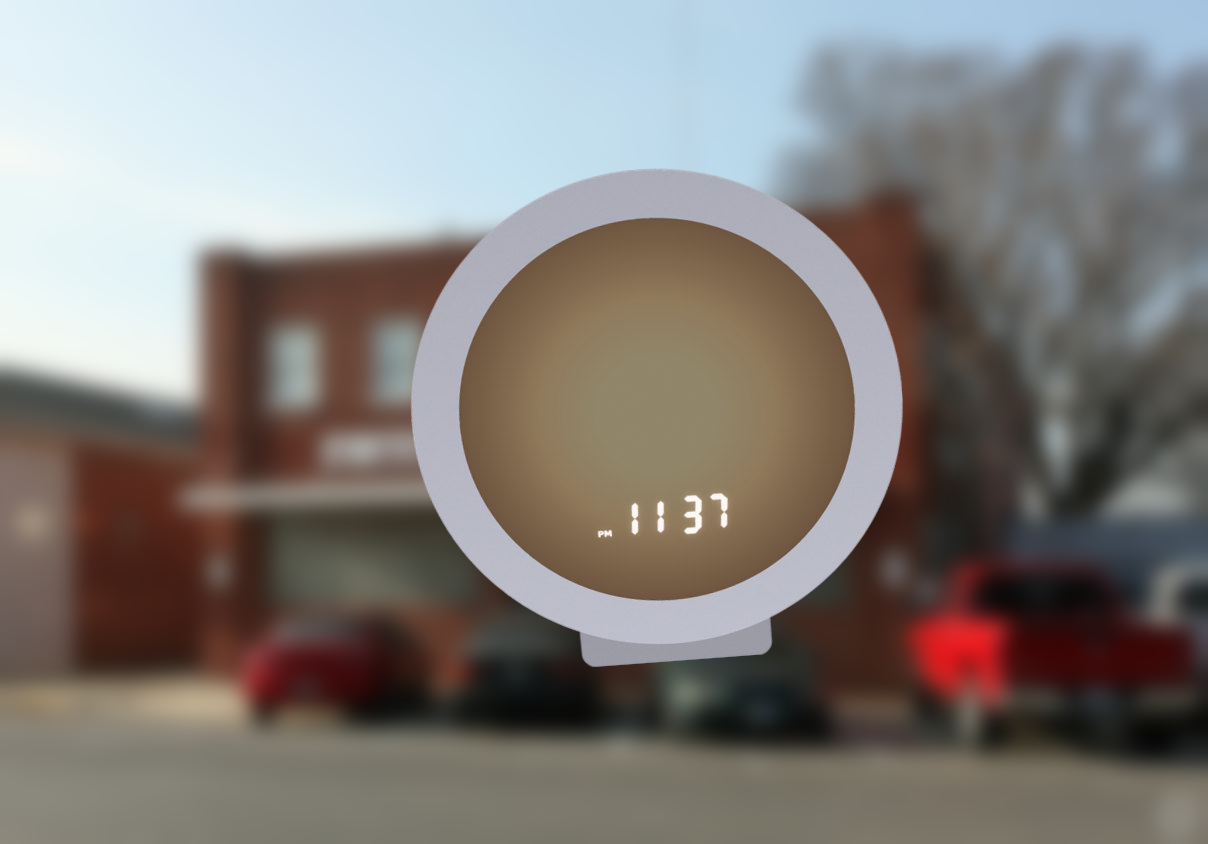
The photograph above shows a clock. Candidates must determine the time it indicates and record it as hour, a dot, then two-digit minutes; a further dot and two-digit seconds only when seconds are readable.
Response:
11.37
